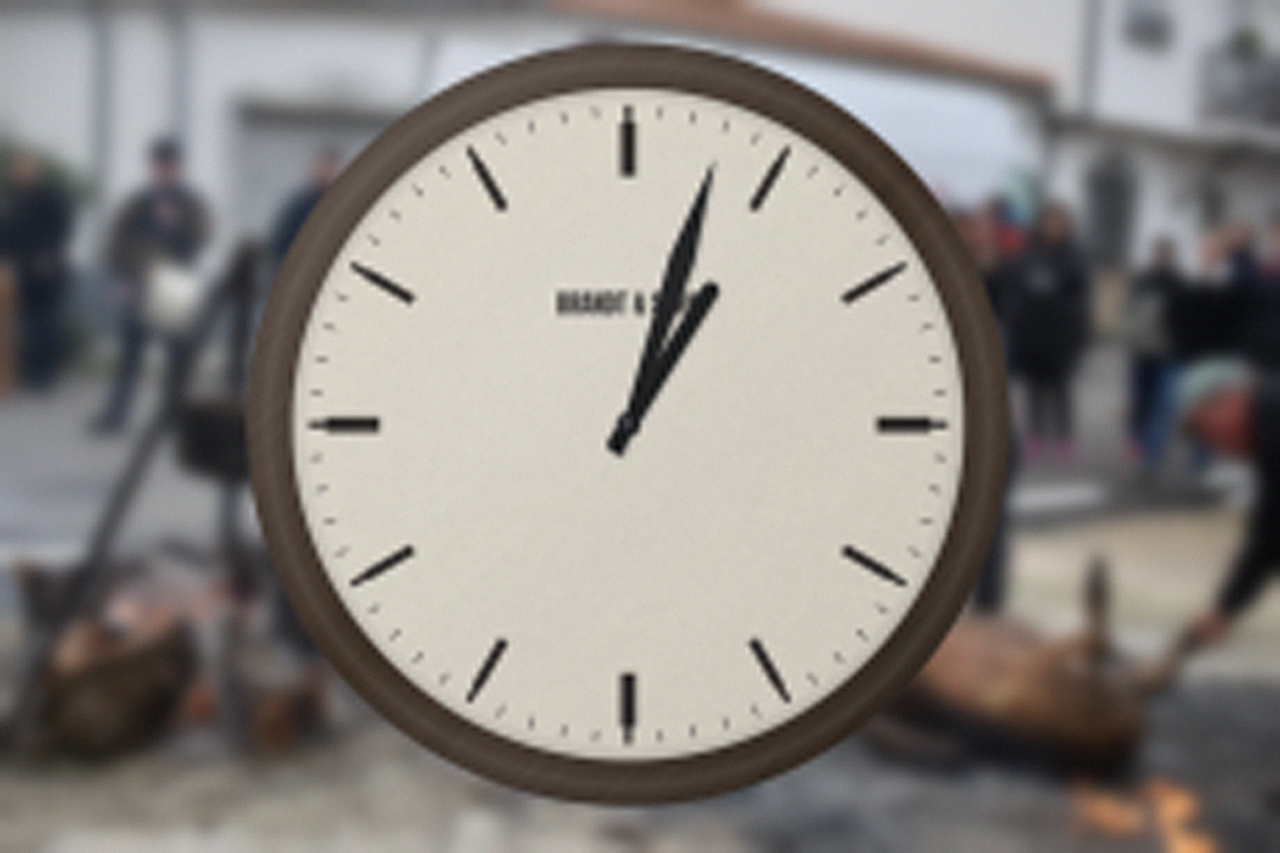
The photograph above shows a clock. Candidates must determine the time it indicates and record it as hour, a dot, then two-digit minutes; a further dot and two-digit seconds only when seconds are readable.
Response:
1.03
